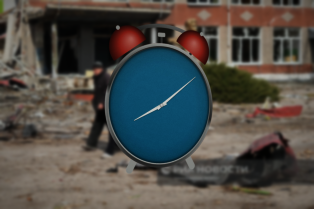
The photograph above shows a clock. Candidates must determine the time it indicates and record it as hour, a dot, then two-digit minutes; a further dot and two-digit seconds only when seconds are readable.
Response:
8.09
